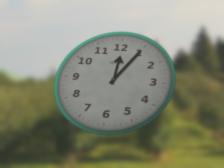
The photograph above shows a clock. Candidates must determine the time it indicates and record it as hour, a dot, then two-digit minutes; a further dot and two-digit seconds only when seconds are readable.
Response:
12.05
